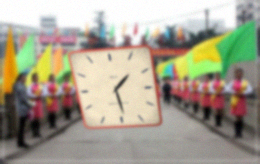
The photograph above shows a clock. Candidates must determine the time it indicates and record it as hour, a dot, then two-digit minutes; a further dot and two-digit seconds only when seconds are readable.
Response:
1.29
